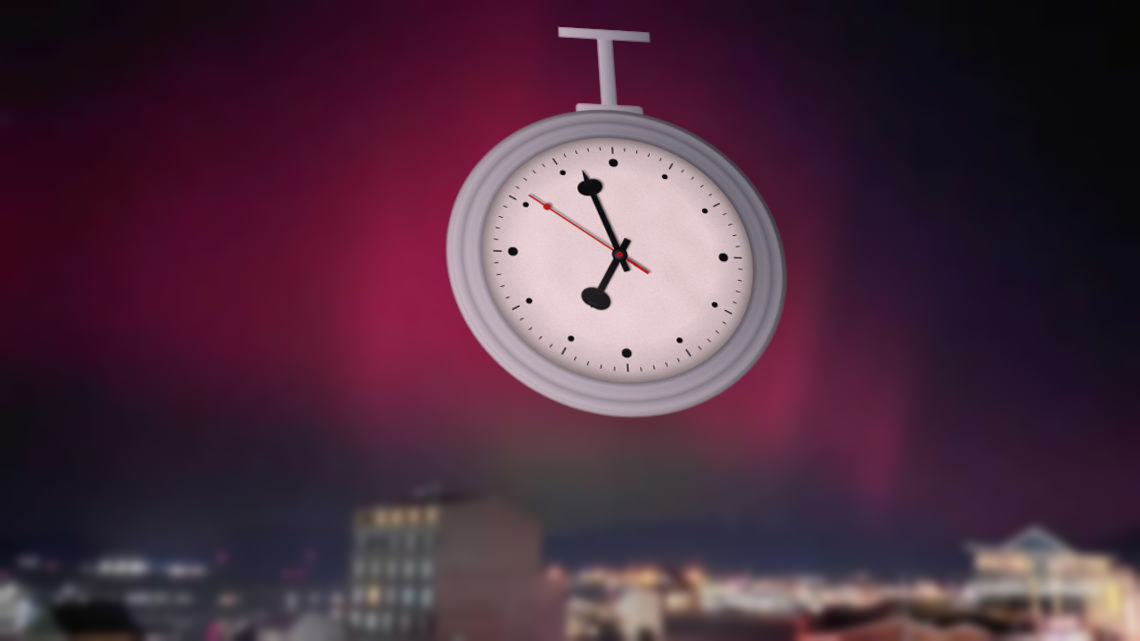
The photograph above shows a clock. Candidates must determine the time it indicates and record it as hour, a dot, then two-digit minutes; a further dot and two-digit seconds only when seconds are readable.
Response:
6.56.51
